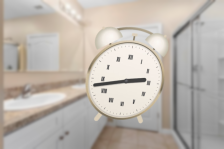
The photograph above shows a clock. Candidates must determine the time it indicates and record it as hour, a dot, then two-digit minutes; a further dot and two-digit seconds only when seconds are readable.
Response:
2.43
